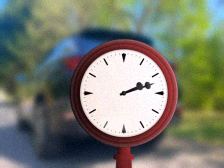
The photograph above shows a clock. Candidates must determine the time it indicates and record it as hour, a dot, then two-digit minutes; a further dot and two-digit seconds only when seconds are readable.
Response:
2.12
